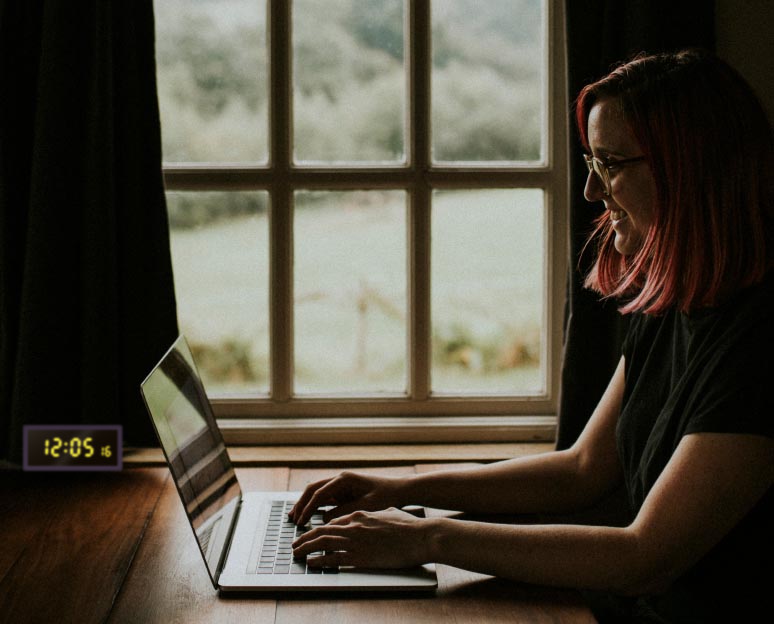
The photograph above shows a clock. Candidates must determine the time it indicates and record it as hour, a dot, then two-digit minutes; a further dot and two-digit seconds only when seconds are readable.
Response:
12.05
